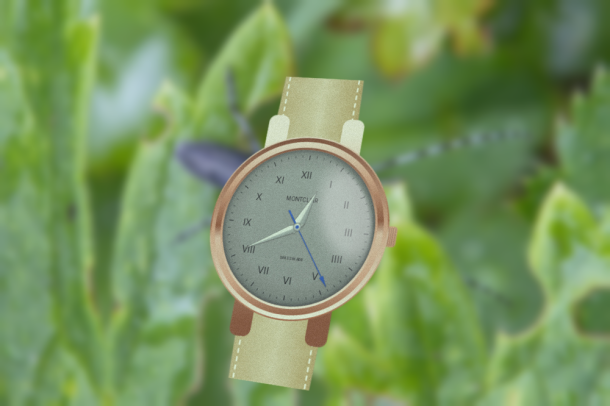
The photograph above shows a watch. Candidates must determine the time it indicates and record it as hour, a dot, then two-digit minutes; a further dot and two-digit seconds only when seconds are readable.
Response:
12.40.24
